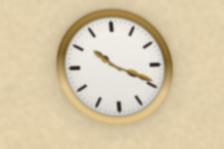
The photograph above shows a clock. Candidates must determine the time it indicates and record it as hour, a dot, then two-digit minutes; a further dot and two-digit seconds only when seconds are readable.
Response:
10.19
